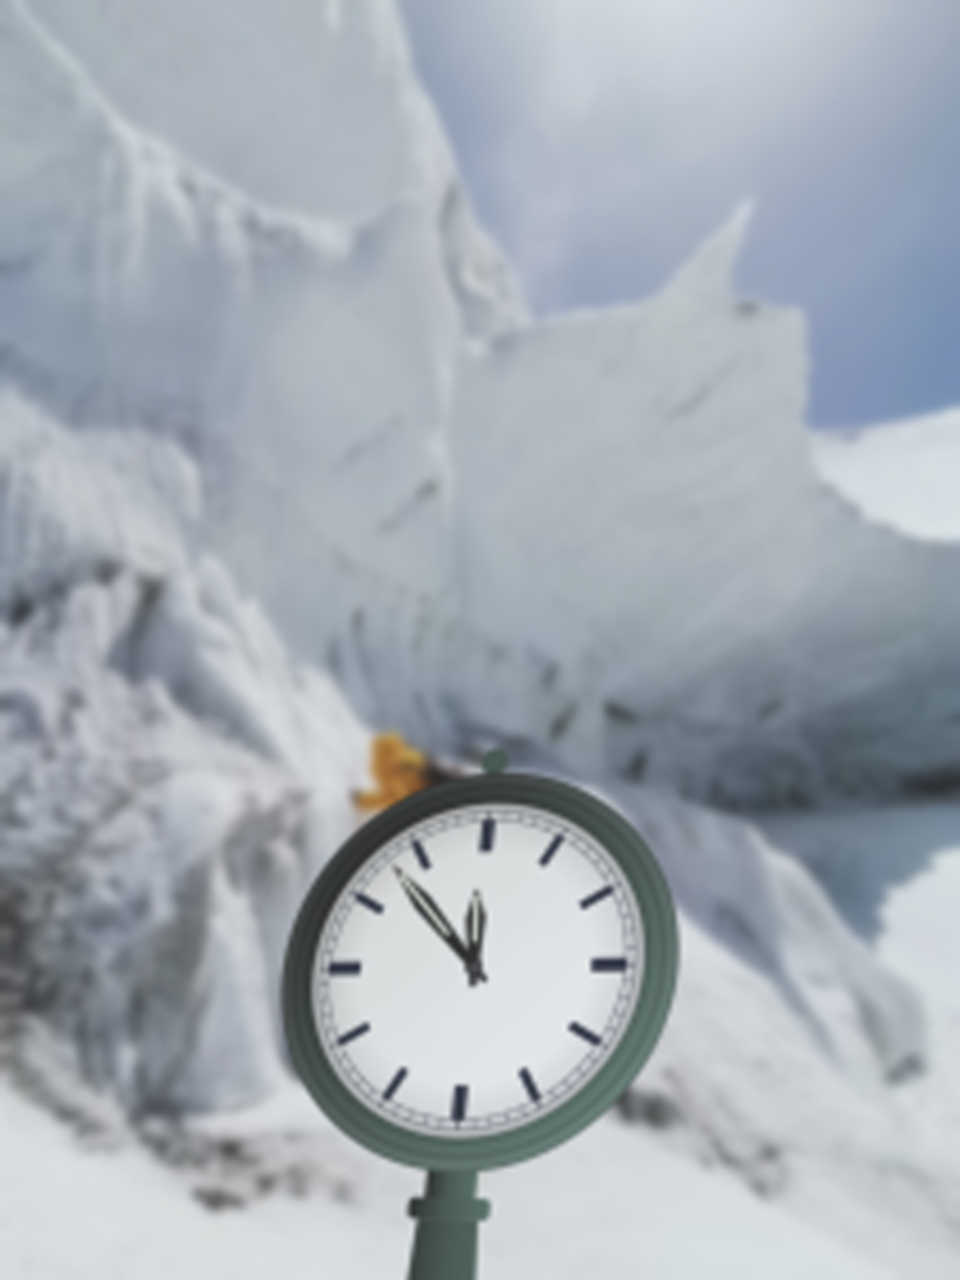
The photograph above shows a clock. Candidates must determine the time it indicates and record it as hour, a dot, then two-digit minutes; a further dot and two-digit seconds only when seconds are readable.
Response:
11.53
